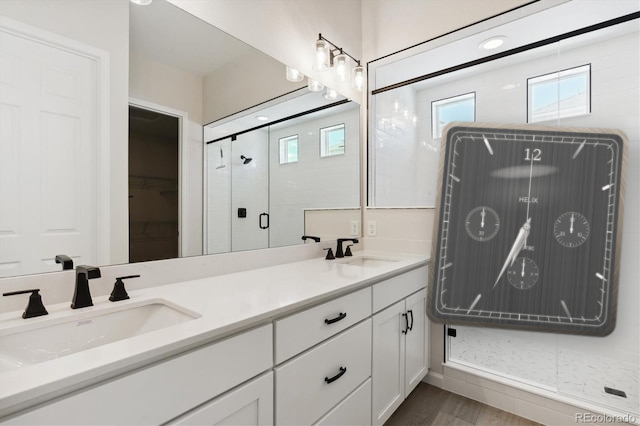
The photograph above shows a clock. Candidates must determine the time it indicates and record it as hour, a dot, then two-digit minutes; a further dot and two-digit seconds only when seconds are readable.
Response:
6.34
